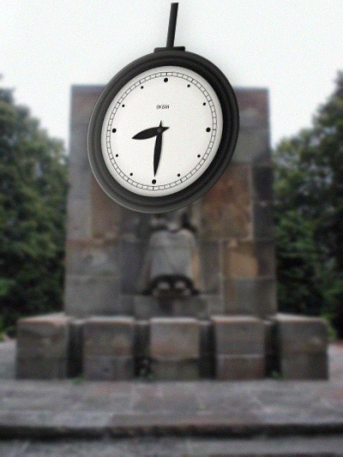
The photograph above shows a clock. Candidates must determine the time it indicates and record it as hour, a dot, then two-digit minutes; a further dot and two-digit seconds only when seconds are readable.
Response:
8.30
